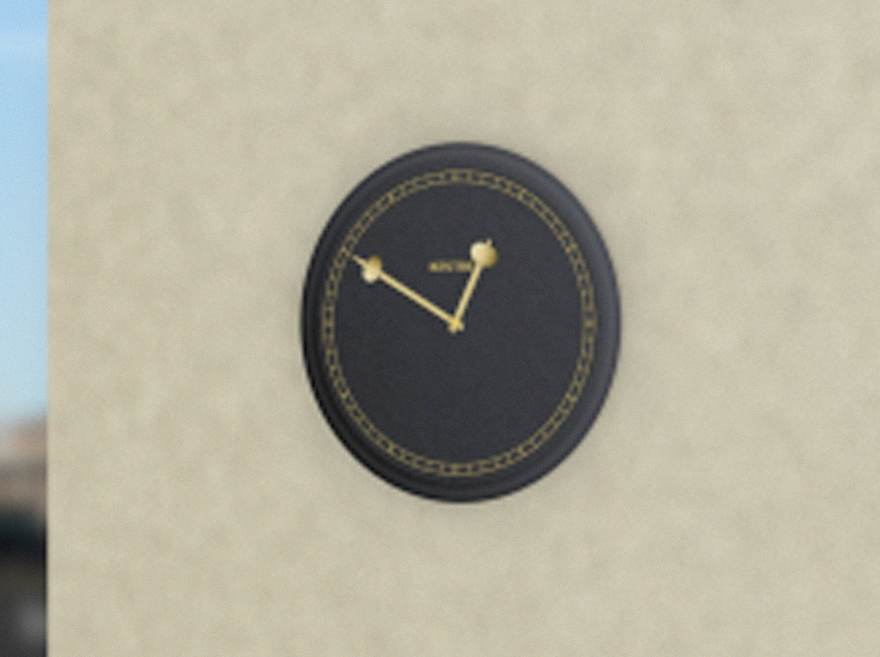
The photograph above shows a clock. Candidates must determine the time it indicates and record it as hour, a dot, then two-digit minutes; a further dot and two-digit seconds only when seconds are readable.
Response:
12.50
